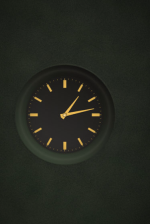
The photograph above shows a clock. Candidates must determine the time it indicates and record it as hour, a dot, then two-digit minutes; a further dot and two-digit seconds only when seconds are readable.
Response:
1.13
